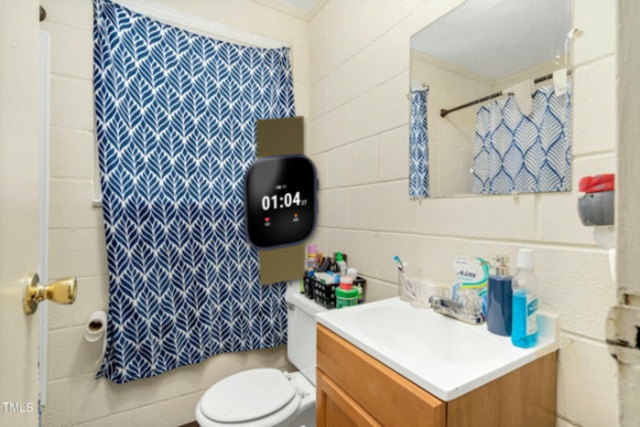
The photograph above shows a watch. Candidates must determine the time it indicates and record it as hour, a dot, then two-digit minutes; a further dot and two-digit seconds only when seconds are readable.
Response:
1.04
